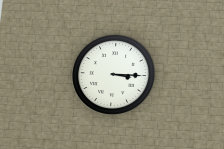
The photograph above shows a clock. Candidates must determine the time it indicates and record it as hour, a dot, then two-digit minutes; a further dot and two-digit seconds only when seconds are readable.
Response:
3.15
